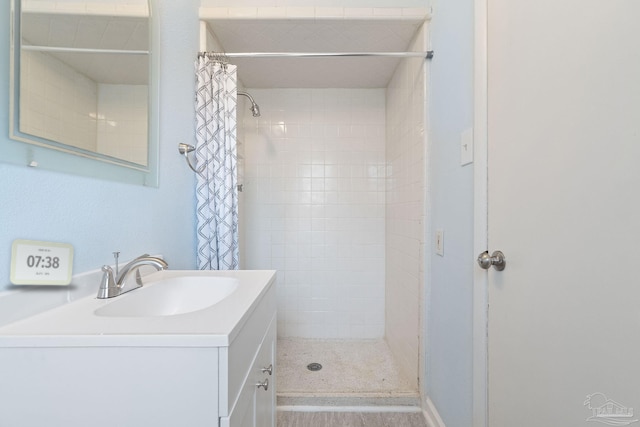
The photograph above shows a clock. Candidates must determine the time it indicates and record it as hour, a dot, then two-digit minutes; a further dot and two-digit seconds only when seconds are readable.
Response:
7.38
